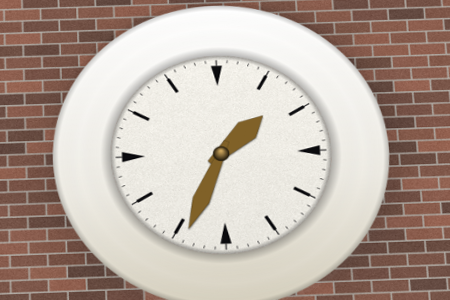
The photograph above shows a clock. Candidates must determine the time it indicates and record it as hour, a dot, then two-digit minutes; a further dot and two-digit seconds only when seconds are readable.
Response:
1.34
